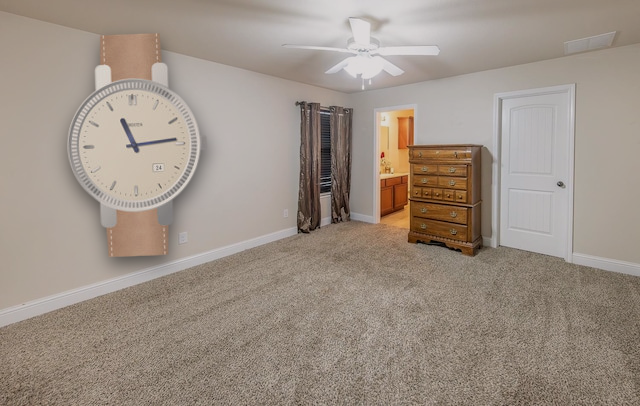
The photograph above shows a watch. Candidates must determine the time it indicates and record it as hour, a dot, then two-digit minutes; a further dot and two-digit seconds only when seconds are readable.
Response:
11.14
